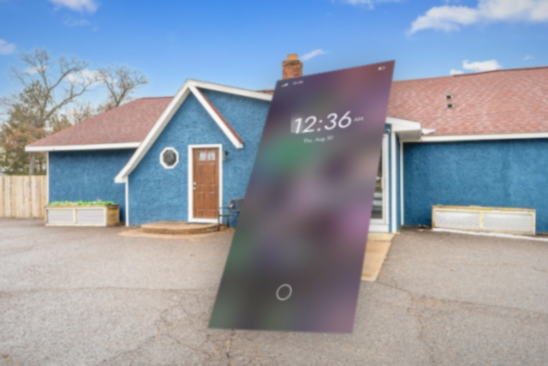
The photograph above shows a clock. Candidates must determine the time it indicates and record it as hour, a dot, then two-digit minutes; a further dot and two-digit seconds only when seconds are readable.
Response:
12.36
